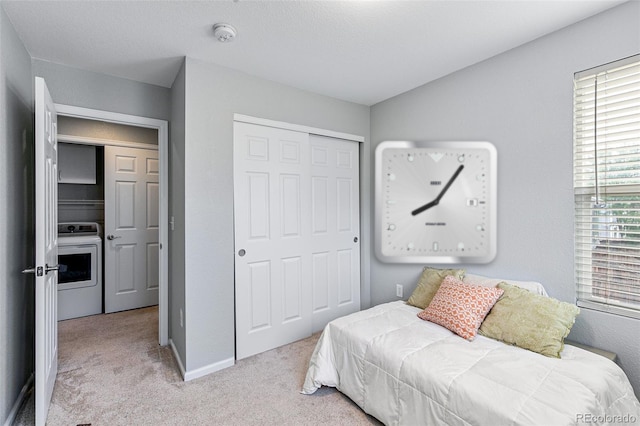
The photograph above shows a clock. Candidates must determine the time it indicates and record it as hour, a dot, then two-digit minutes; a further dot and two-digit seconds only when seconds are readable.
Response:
8.06
